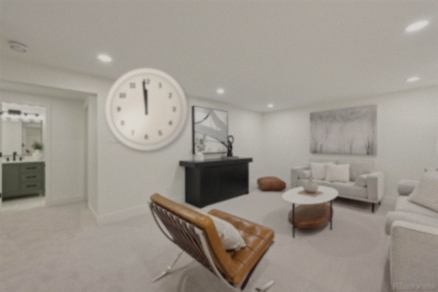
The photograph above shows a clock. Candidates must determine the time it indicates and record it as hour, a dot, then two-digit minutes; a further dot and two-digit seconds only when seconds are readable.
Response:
11.59
